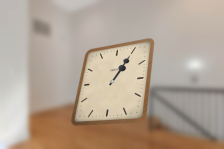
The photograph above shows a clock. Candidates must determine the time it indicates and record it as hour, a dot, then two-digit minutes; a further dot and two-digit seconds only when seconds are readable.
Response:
1.05
